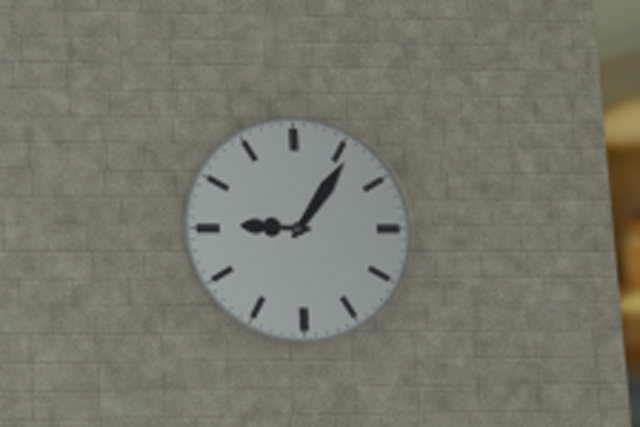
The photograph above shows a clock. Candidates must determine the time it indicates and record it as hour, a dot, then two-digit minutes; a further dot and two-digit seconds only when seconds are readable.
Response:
9.06
